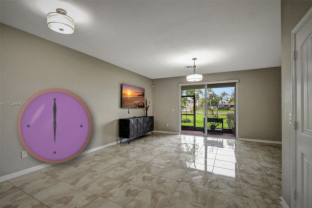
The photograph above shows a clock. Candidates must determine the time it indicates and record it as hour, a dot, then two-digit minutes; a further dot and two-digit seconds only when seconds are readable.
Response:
6.00
